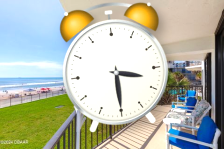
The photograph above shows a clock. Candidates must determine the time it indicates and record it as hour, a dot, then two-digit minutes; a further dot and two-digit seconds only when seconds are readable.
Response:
3.30
